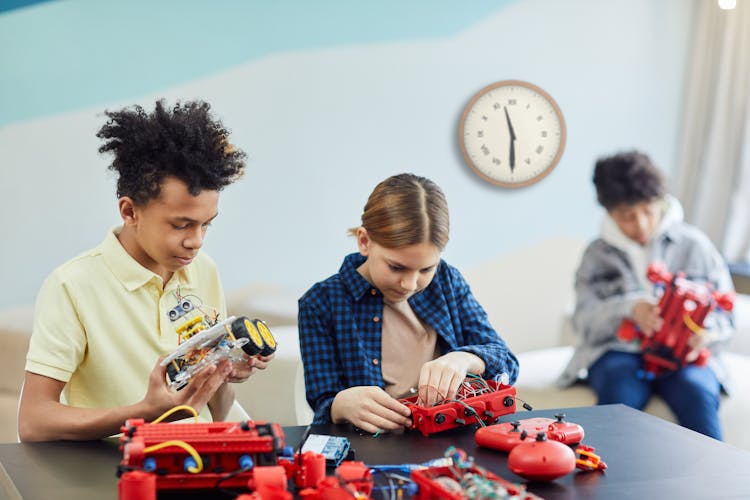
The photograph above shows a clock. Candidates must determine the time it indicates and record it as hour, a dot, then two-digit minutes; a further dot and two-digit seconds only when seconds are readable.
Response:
11.30
